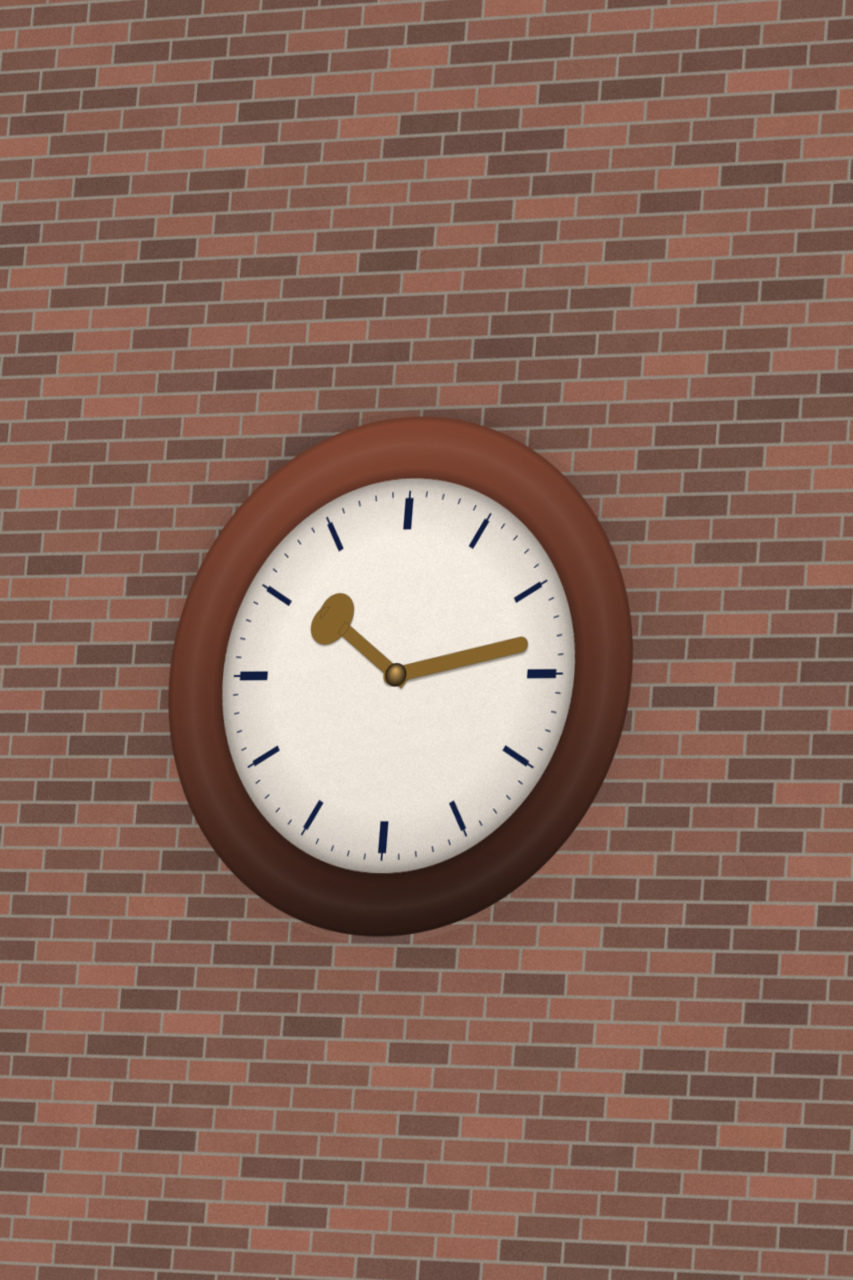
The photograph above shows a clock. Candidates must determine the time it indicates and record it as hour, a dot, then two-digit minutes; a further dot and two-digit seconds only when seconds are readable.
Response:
10.13
